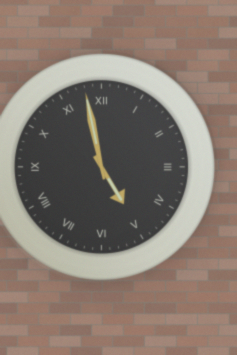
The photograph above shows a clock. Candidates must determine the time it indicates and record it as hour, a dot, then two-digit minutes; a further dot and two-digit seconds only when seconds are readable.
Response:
4.58
